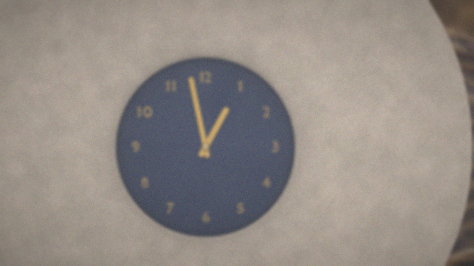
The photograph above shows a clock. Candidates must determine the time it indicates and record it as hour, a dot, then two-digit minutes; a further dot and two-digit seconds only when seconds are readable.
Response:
12.58
